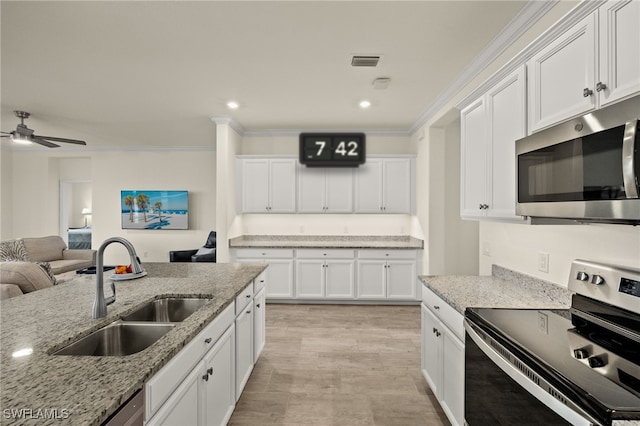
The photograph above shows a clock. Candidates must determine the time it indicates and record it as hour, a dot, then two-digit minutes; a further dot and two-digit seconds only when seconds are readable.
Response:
7.42
